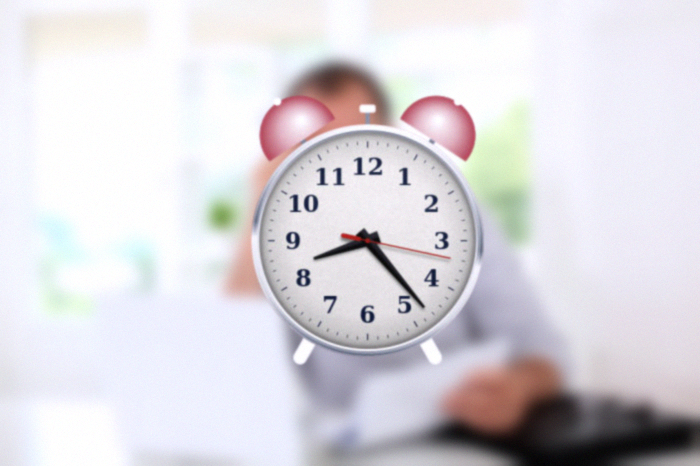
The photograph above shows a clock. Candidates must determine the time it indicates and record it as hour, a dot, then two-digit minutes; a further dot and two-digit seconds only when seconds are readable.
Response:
8.23.17
